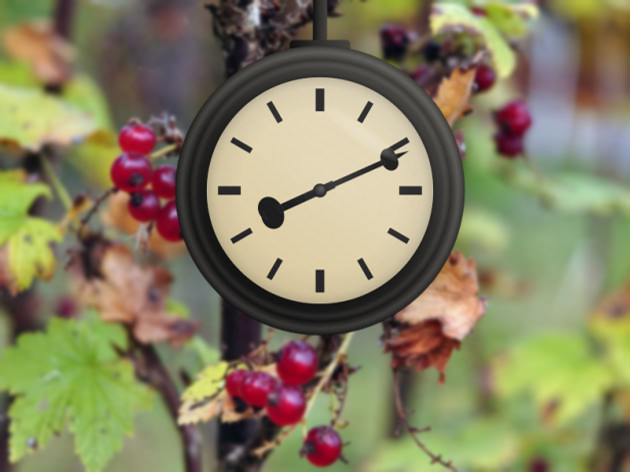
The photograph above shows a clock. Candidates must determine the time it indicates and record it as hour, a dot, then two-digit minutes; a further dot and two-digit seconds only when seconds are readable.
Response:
8.11
